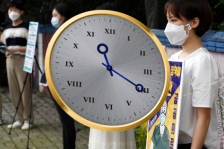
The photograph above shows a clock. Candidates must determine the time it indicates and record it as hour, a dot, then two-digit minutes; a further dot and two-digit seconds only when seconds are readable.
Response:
11.20
